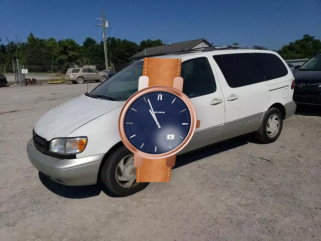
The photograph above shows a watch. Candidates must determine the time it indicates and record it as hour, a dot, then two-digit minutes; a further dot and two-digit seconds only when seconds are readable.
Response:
10.56
